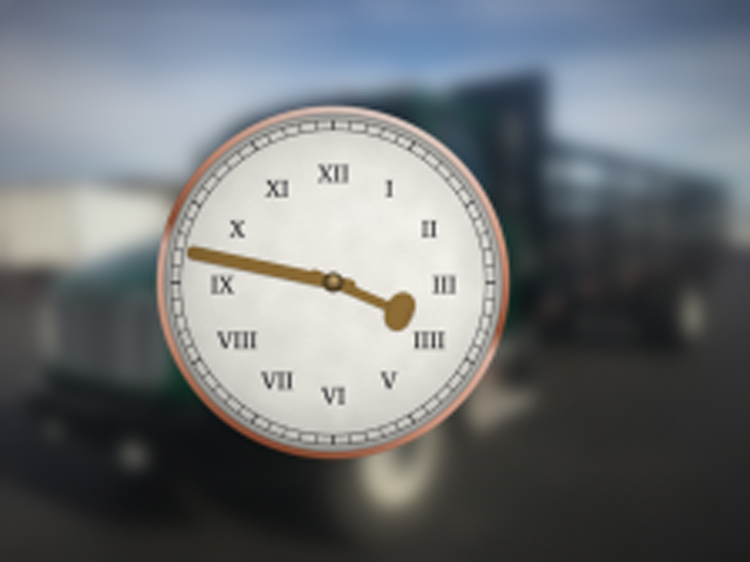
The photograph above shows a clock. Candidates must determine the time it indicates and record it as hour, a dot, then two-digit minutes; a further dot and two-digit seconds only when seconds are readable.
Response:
3.47
